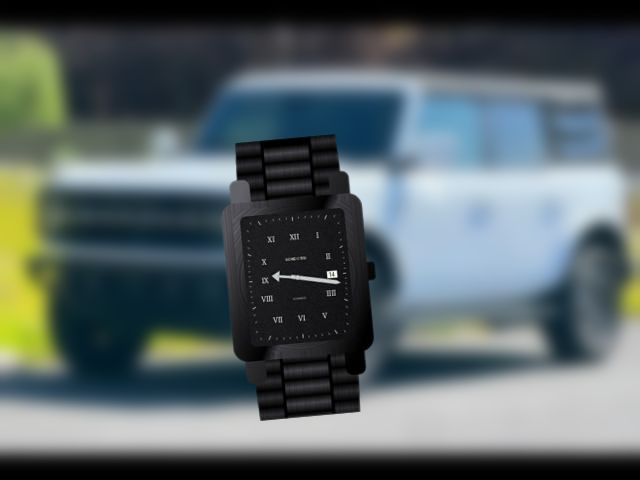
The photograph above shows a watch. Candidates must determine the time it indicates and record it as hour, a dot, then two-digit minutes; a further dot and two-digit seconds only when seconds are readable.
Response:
9.17
